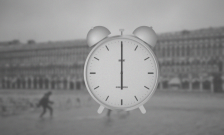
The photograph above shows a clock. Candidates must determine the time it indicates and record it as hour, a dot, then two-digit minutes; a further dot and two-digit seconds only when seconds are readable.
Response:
6.00
